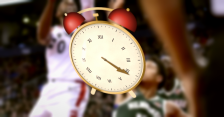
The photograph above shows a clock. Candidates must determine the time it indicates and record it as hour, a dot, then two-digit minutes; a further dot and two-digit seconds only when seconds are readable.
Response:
4.21
